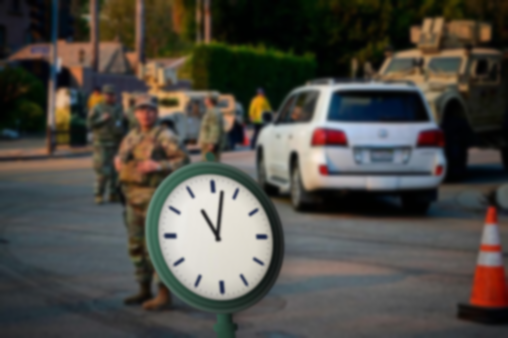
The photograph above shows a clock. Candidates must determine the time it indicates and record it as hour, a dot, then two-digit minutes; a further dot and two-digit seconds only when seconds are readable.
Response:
11.02
